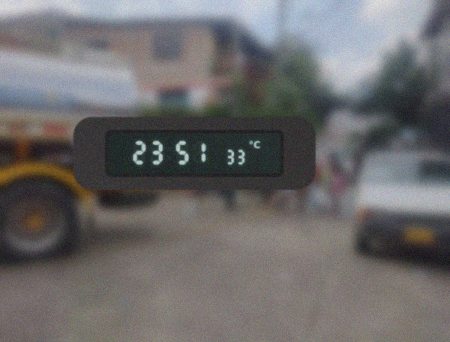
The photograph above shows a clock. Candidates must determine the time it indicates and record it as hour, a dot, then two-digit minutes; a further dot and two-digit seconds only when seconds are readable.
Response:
23.51
